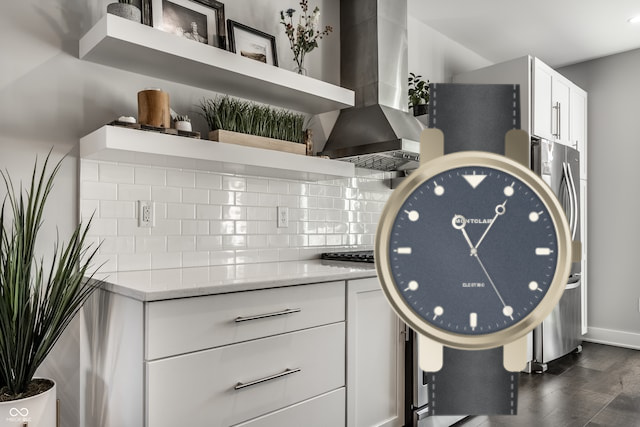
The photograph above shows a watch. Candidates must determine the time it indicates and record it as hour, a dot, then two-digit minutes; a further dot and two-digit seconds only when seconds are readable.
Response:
11.05.25
